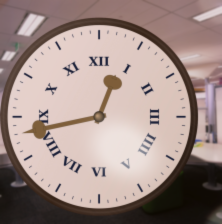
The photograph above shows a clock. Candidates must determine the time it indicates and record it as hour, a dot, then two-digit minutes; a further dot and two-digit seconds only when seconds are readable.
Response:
12.43
